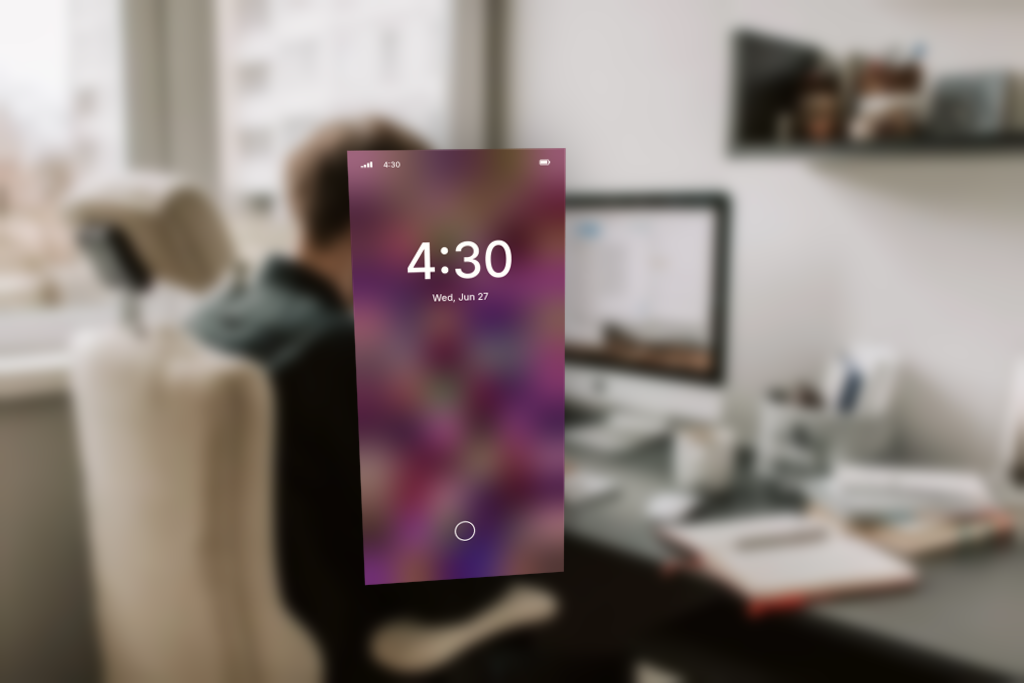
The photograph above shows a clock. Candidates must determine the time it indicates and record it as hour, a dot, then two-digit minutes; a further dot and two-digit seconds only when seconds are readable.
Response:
4.30
